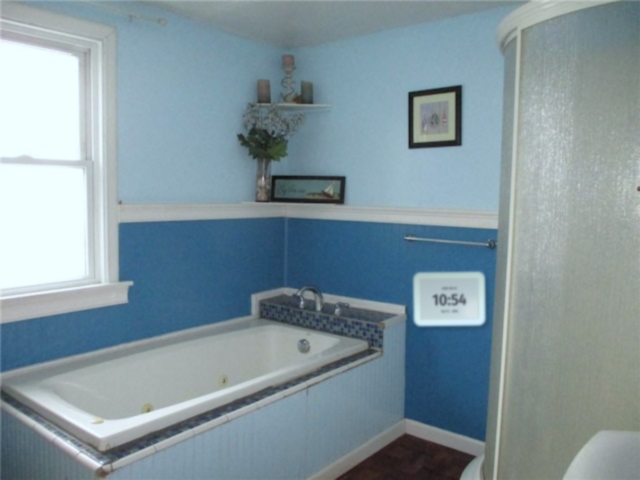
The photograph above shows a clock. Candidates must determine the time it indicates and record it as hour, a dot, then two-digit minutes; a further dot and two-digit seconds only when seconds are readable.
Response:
10.54
